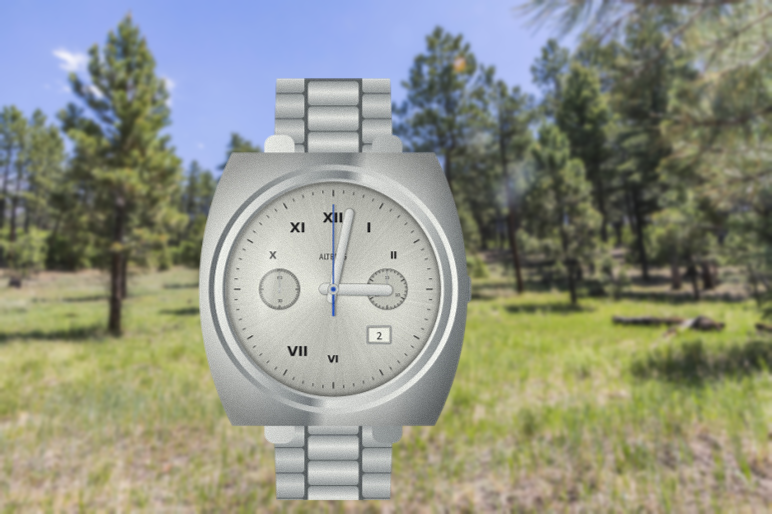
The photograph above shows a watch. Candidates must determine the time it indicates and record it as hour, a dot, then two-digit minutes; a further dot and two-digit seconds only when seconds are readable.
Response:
3.02
